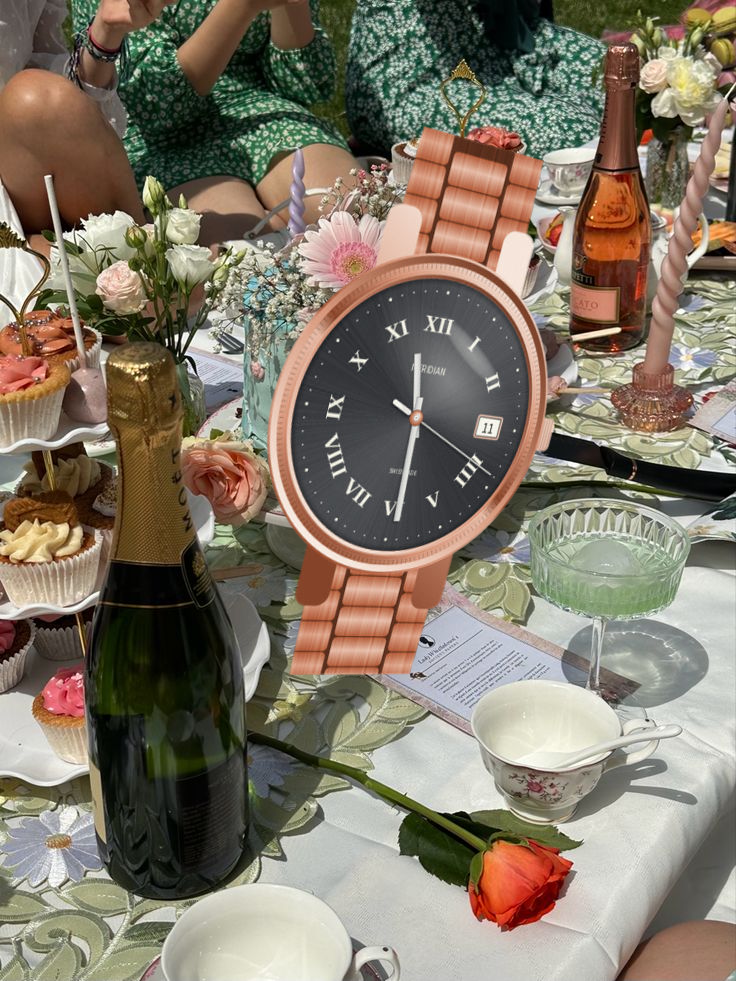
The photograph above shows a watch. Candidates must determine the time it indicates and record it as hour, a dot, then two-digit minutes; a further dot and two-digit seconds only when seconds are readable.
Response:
11.29.19
